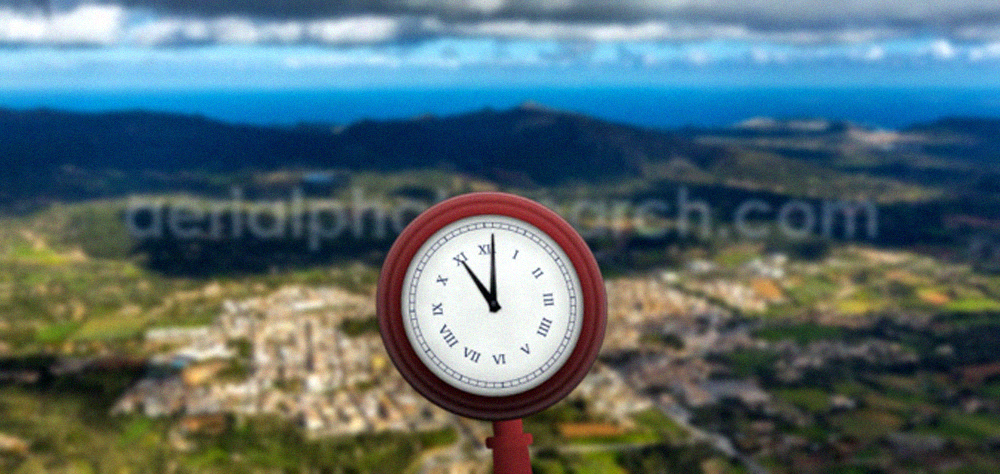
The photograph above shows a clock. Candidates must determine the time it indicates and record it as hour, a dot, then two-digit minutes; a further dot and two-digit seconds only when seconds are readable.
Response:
11.01
